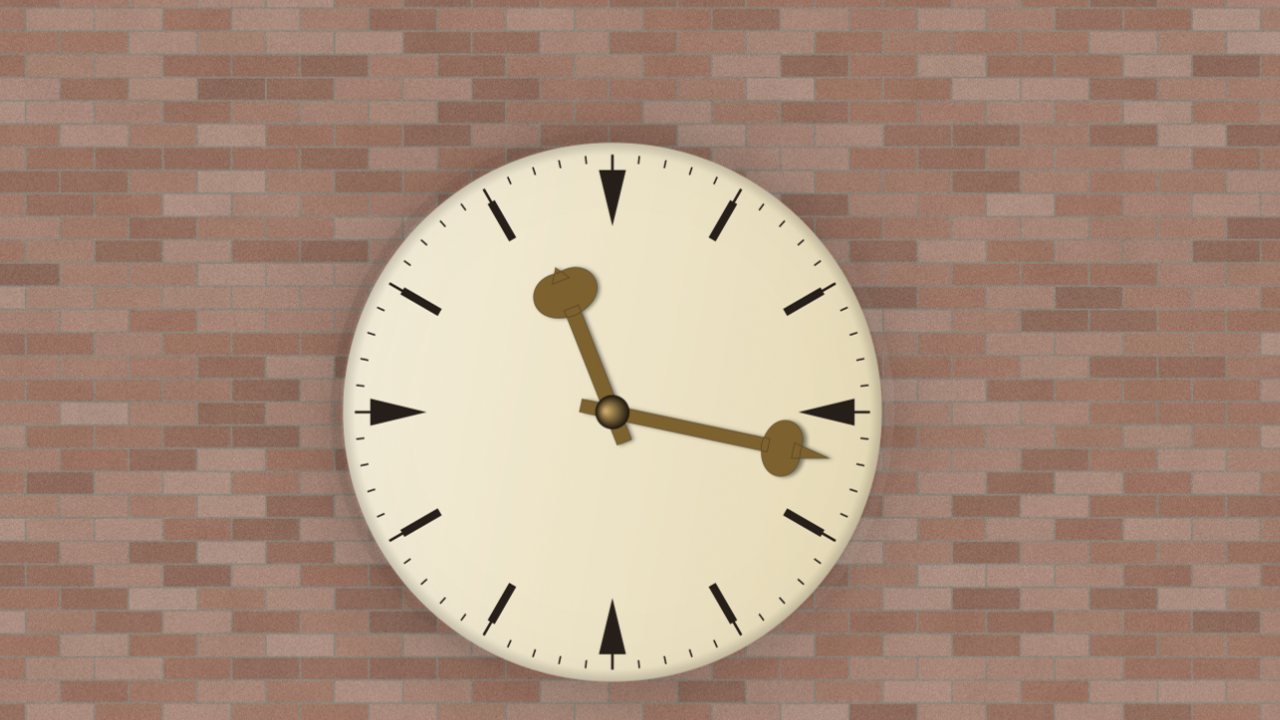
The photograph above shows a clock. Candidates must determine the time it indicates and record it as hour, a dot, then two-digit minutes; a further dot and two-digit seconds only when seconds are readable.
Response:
11.17
